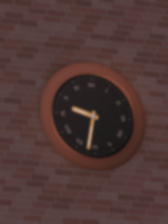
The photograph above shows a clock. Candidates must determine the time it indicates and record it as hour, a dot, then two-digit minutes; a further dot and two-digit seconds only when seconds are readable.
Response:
9.32
